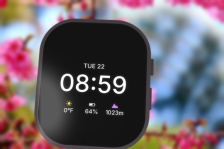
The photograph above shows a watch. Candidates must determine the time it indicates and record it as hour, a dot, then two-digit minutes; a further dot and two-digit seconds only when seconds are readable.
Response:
8.59
